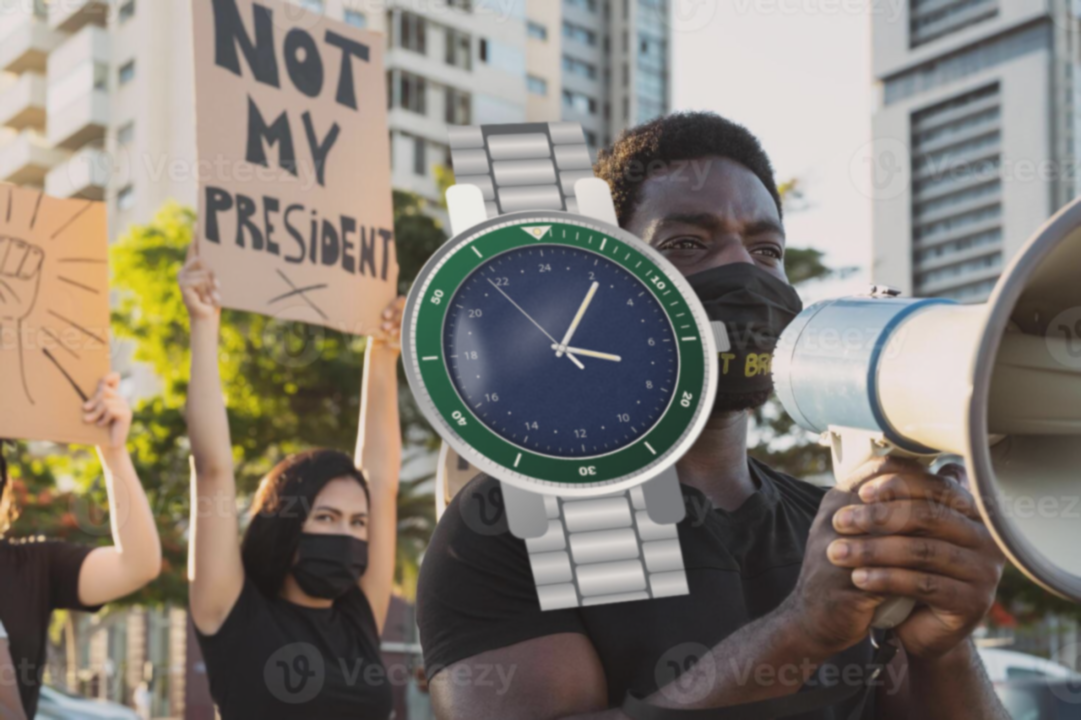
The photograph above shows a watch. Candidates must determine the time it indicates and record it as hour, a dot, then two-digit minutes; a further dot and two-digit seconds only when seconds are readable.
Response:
7.05.54
